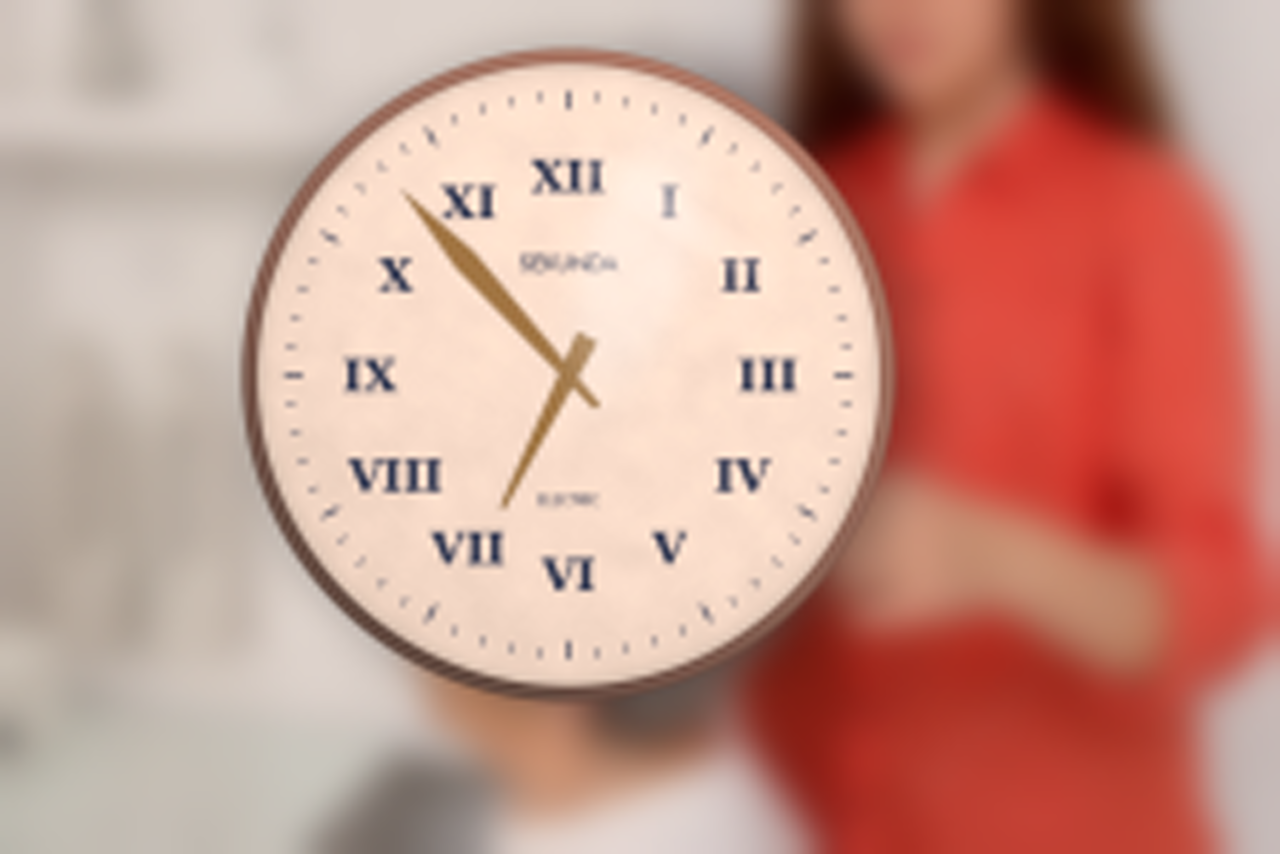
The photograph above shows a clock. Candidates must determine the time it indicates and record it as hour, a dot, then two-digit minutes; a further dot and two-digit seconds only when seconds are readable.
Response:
6.53
